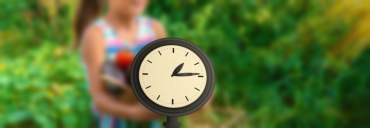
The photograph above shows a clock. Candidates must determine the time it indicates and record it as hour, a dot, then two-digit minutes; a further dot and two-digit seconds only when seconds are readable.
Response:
1.14
